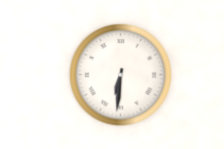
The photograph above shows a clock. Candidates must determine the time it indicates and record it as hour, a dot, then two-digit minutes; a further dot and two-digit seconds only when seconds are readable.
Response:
6.31
